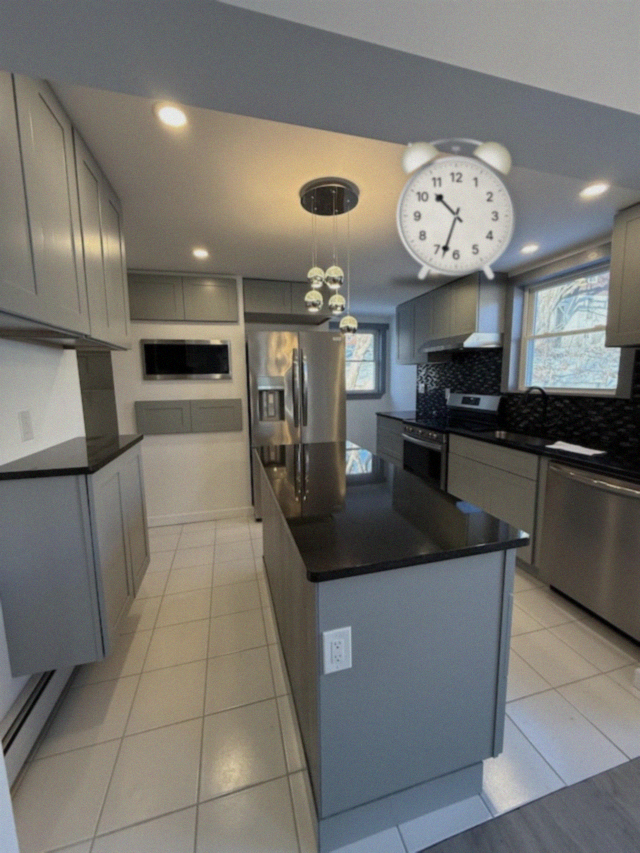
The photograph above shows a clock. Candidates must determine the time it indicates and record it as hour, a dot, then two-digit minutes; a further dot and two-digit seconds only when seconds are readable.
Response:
10.33
